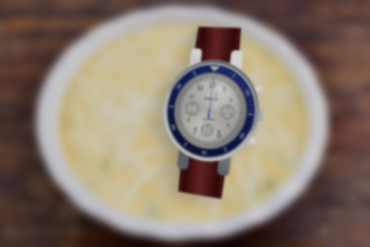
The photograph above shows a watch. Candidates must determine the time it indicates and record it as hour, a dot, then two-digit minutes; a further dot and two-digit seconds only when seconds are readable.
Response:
12.32
